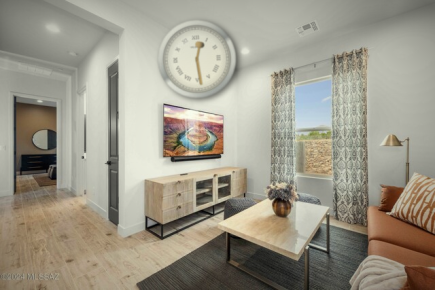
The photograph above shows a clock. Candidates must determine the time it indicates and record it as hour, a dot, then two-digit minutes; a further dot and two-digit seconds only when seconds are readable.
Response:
12.29
